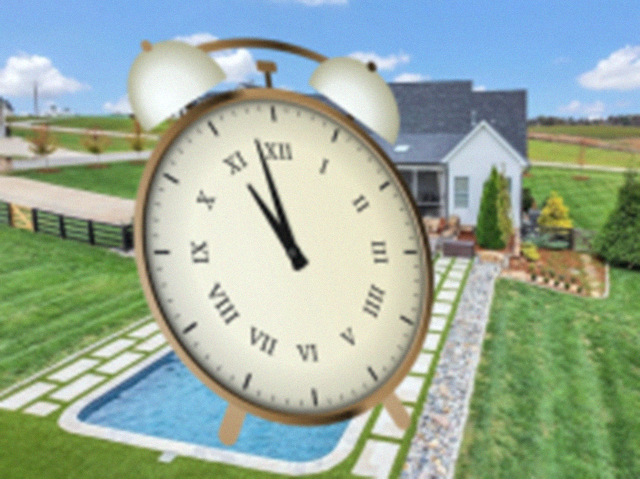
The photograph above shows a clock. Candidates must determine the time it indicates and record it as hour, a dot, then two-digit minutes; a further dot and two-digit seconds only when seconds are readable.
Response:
10.58
